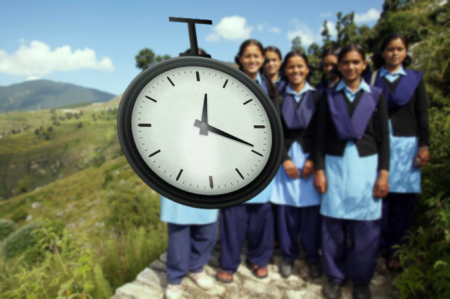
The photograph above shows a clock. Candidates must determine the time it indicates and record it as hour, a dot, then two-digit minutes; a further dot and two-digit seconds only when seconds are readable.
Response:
12.19
